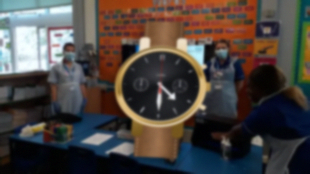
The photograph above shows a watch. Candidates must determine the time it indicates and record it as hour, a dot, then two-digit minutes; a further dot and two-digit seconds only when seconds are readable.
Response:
4.30
